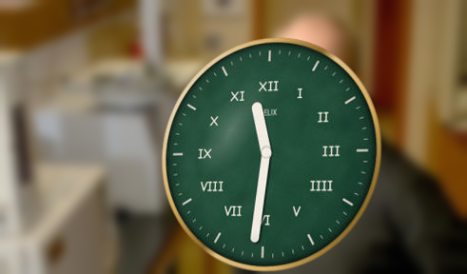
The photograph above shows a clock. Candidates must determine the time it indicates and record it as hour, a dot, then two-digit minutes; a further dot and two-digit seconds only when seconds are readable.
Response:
11.31
